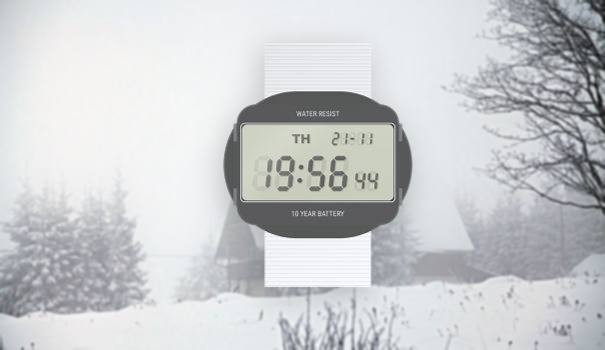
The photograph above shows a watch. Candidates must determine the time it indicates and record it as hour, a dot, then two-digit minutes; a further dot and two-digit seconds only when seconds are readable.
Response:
19.56.44
